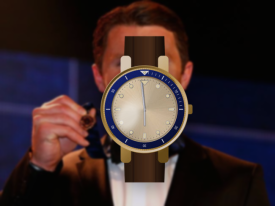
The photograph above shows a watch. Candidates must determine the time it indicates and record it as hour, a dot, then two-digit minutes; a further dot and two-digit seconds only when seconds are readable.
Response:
5.59
